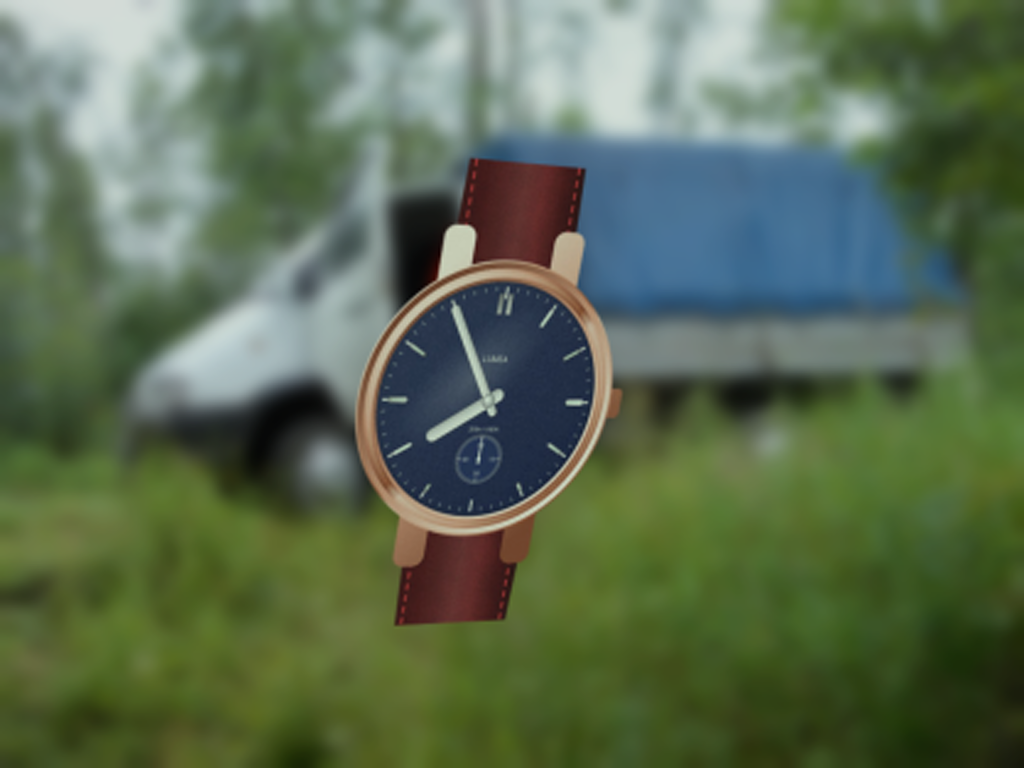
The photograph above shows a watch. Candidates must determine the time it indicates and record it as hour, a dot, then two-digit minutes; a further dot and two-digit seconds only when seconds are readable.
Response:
7.55
